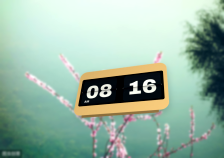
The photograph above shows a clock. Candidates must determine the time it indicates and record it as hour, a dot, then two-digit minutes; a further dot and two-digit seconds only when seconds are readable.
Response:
8.16
